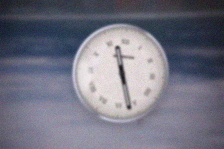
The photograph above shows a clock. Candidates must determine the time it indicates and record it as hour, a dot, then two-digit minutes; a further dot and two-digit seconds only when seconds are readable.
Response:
11.27
